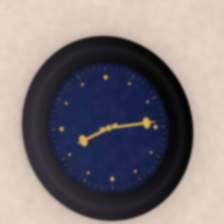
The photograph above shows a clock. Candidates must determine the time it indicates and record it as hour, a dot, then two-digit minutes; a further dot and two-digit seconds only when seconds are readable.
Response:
8.14
